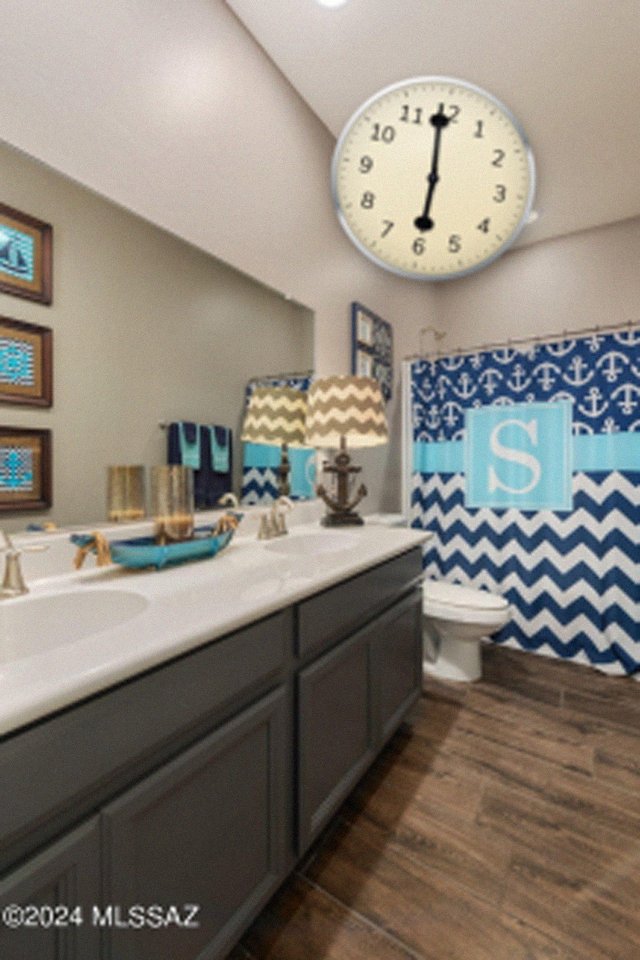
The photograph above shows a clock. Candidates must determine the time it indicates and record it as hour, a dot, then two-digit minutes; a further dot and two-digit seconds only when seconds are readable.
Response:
5.59
